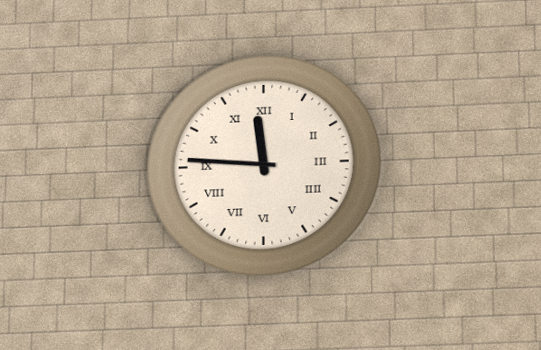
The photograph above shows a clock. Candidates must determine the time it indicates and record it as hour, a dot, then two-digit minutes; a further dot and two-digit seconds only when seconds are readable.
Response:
11.46
